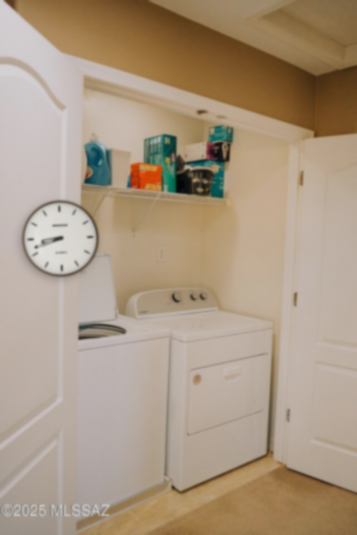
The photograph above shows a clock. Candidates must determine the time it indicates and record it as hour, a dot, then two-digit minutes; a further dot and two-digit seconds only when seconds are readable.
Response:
8.42
